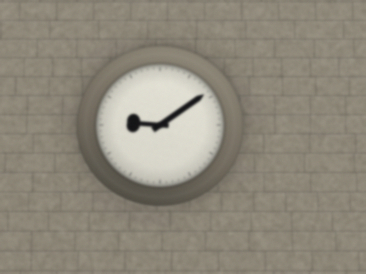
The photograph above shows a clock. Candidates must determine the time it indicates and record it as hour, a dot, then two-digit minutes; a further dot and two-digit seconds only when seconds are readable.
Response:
9.09
